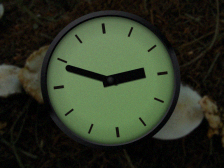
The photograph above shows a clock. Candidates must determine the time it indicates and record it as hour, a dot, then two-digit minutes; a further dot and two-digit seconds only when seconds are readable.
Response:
2.49
